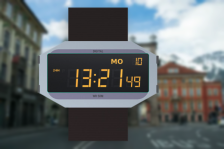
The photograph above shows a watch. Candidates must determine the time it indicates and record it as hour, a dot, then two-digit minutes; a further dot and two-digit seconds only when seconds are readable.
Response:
13.21.49
